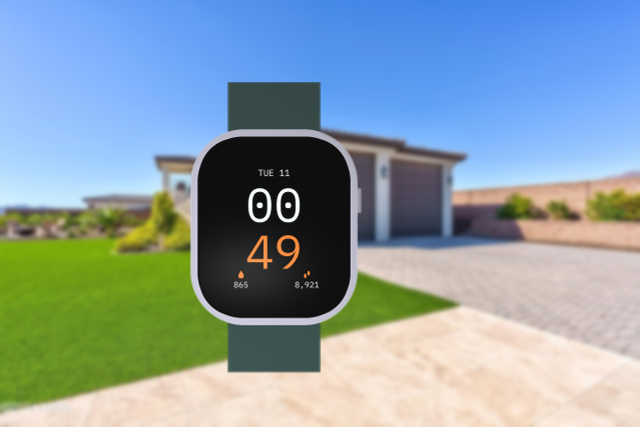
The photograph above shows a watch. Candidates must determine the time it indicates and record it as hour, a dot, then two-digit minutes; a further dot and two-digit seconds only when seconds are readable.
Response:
0.49
